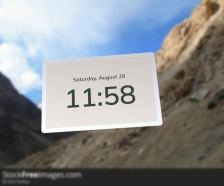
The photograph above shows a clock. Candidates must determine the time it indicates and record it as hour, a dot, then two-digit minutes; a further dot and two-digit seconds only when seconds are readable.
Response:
11.58
